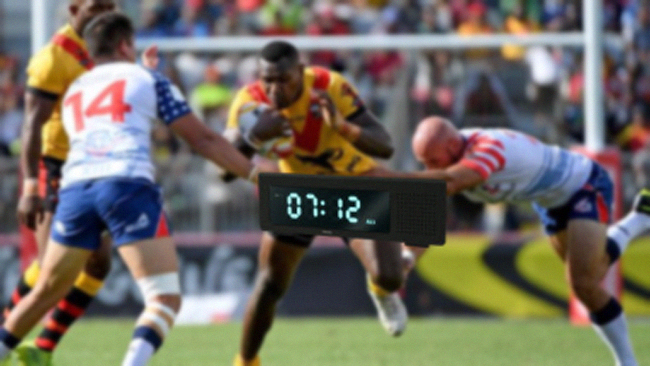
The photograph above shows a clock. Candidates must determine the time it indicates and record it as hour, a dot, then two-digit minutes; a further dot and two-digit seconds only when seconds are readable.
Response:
7.12
